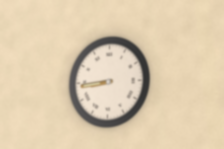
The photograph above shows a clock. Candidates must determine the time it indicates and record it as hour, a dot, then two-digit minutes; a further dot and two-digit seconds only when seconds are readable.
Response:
8.44
